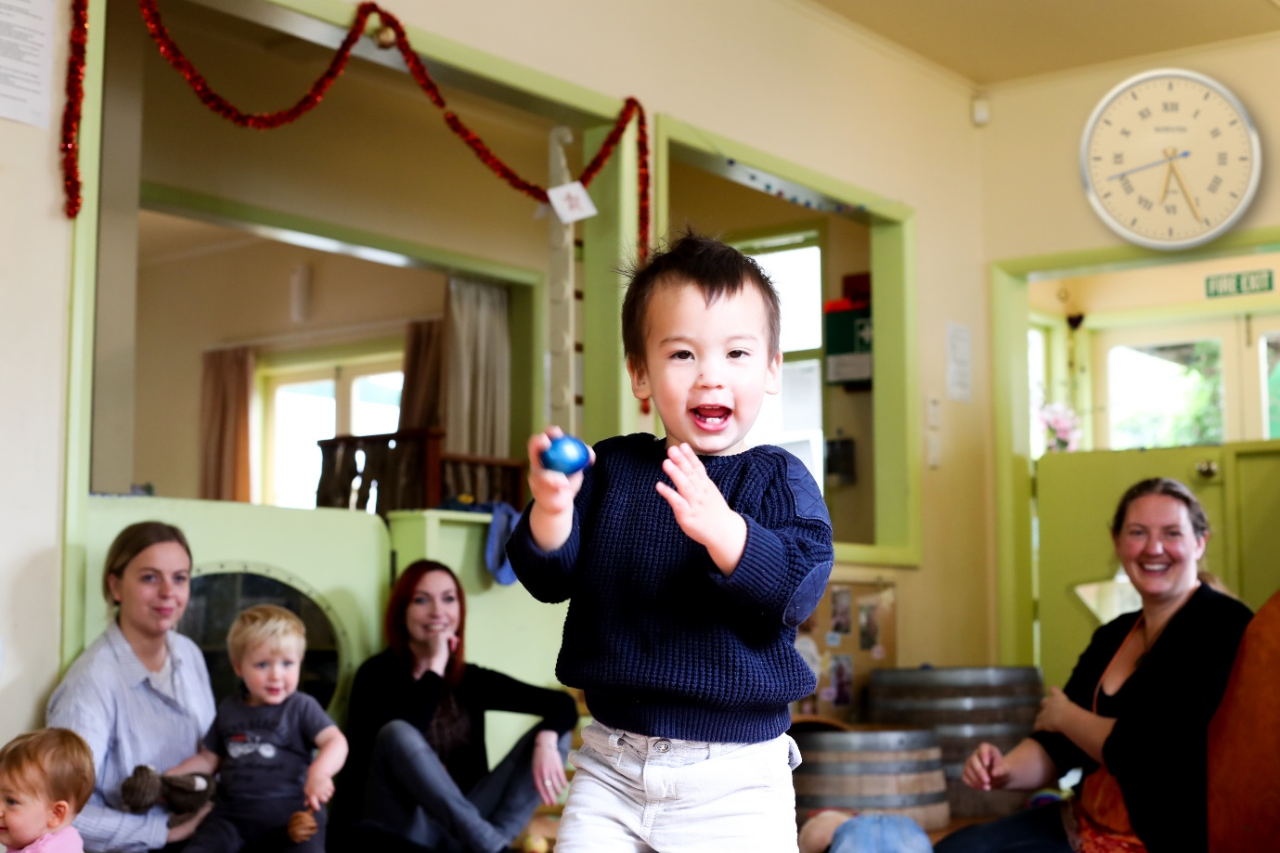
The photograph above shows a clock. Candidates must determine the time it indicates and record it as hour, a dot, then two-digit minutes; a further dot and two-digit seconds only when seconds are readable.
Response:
6.25.42
